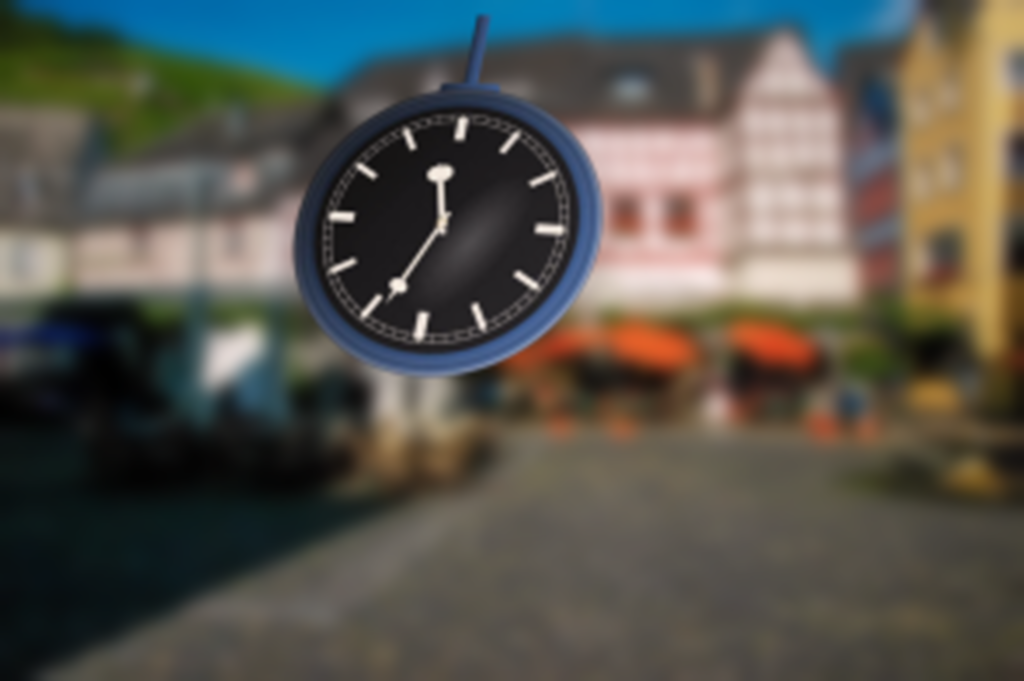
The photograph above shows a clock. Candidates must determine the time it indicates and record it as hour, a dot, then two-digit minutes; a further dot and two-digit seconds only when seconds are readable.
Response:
11.34
